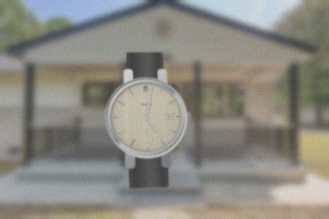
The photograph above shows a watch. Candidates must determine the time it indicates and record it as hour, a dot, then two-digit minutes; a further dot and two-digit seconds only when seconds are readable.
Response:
5.02
